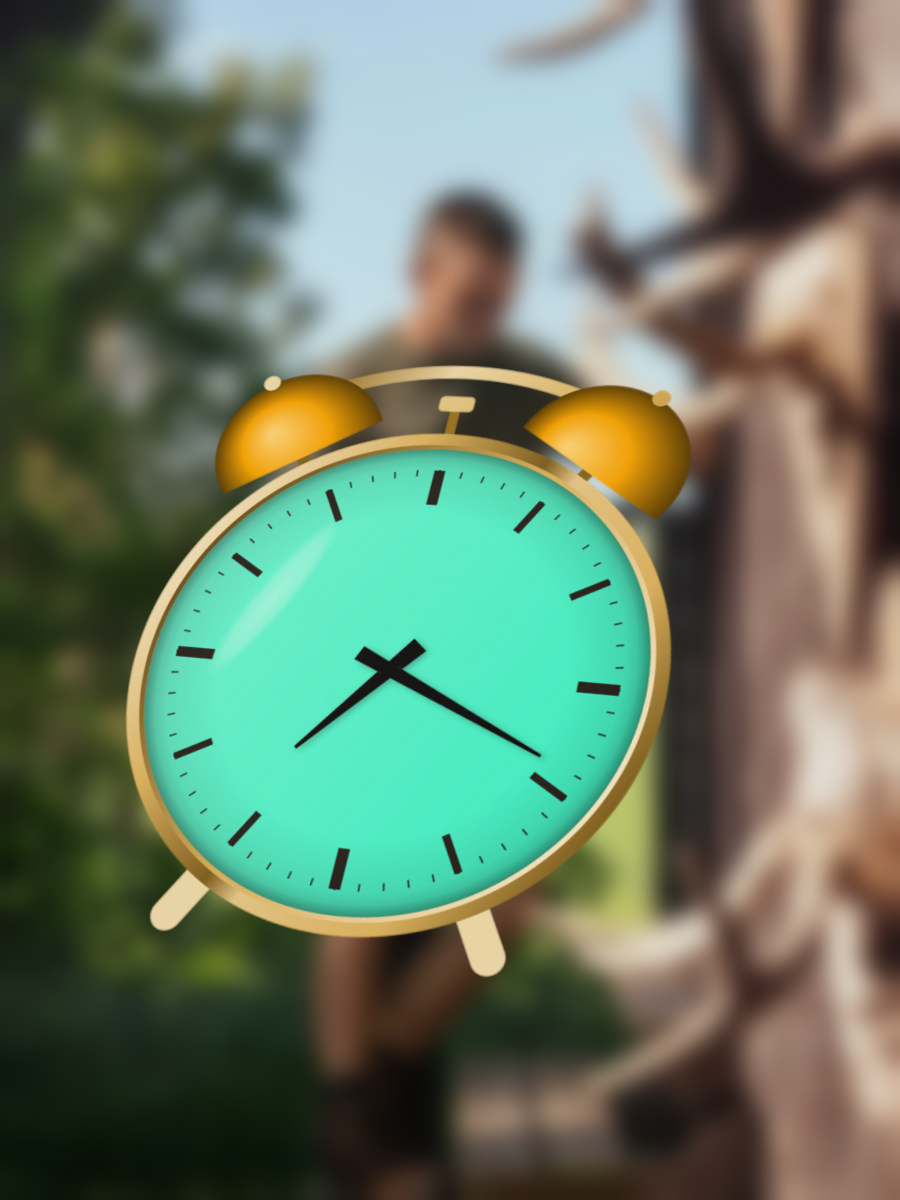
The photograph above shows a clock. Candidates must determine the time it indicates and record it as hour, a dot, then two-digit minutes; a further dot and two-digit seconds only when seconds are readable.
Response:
7.19
